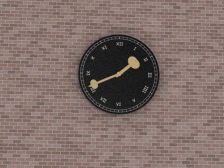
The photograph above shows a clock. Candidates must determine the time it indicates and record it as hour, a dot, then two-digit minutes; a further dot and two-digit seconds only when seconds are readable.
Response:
1.41
